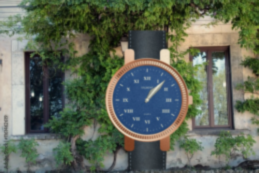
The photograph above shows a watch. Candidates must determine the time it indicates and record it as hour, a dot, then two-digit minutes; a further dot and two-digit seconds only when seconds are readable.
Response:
1.07
